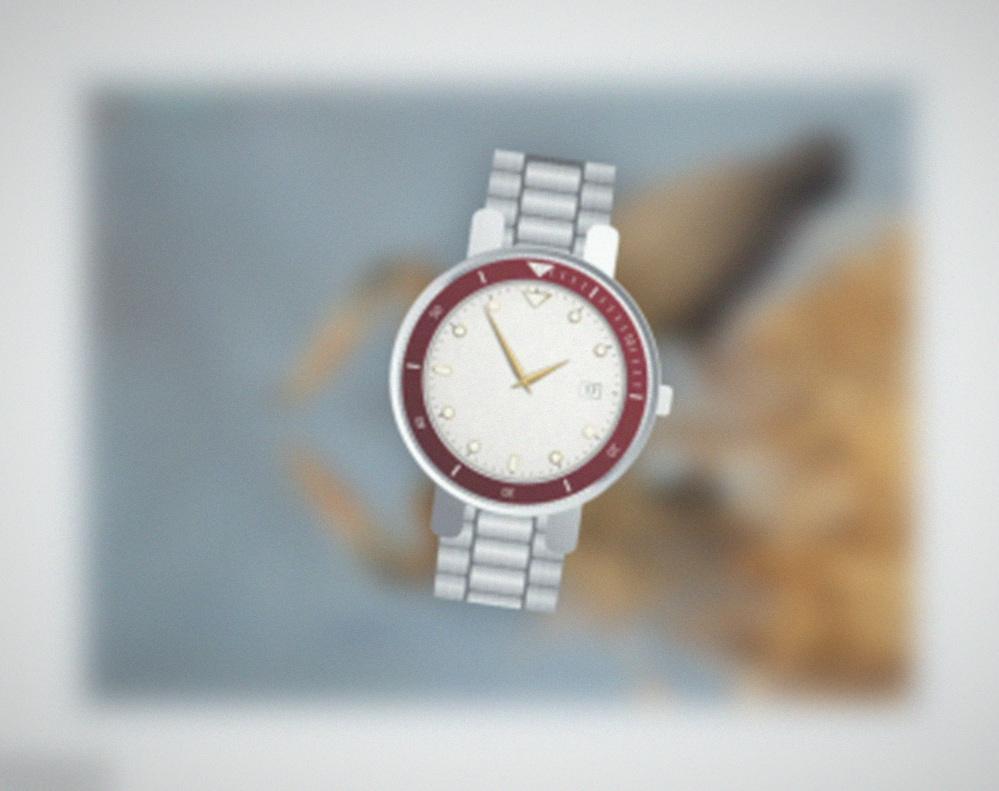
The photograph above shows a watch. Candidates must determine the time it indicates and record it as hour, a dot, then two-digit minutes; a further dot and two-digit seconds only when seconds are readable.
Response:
1.54
